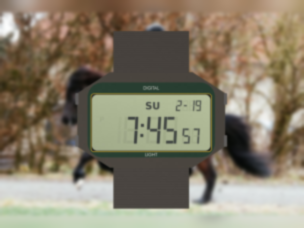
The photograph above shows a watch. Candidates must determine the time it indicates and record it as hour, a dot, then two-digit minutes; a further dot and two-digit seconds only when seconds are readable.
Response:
7.45.57
